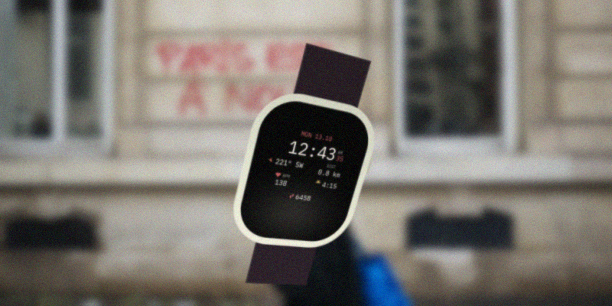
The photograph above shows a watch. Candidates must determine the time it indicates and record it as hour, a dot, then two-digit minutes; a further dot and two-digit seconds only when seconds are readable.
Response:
12.43
